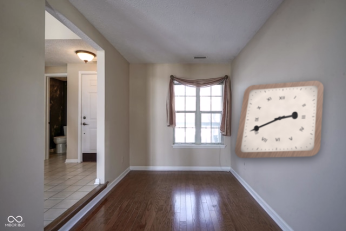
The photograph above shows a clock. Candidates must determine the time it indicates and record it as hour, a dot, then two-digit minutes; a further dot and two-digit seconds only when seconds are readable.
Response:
2.41
